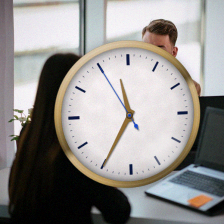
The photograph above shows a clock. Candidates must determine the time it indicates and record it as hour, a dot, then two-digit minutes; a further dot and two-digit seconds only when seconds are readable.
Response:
11.34.55
